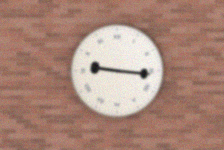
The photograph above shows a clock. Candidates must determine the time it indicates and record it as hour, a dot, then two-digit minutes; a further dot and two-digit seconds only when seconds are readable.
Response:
9.16
